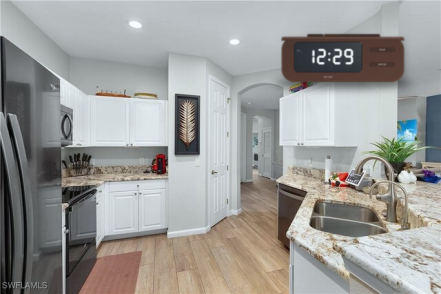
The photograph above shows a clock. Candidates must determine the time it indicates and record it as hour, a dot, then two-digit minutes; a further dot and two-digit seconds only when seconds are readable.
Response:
12.29
